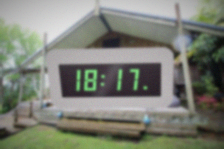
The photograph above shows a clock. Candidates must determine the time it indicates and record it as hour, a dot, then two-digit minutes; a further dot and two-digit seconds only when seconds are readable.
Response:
18.17
